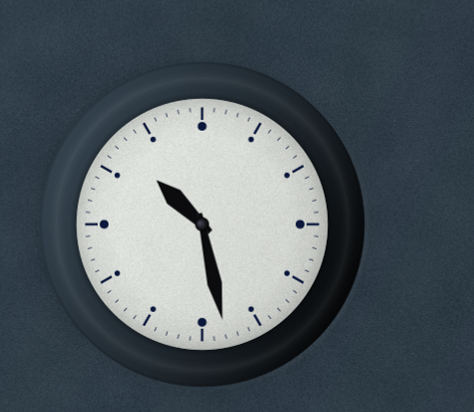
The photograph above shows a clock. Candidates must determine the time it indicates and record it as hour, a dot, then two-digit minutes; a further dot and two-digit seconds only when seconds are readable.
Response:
10.28
